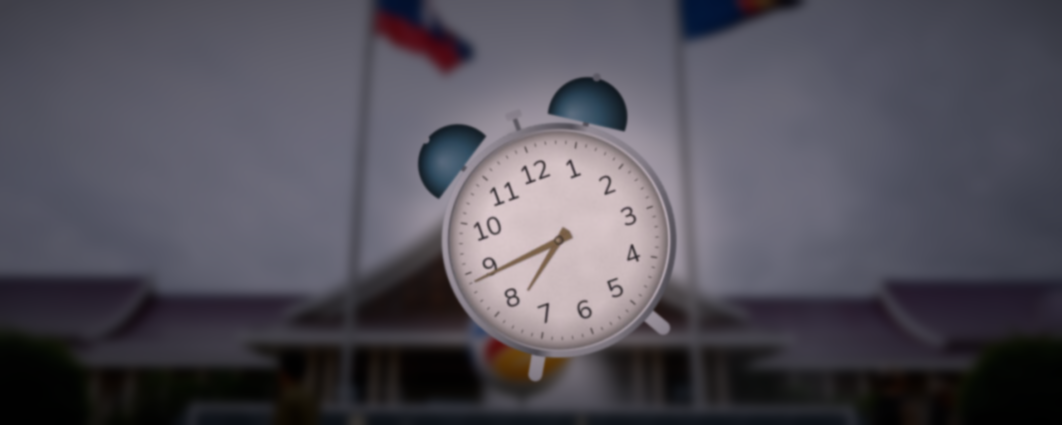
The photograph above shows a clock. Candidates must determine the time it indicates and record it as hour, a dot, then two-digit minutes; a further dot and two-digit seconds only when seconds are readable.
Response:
7.44
